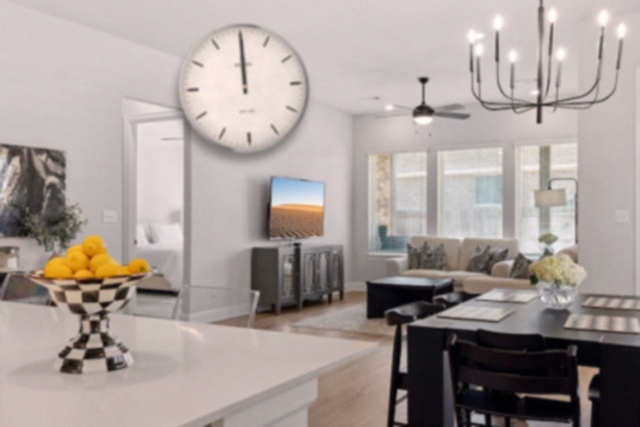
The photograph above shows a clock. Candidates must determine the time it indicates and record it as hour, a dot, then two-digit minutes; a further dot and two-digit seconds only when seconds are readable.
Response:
12.00
